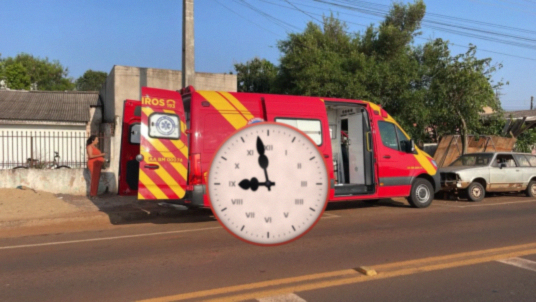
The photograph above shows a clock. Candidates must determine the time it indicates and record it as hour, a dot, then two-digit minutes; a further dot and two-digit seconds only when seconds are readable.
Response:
8.58
